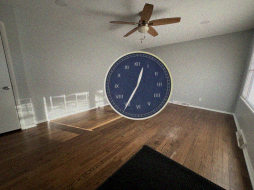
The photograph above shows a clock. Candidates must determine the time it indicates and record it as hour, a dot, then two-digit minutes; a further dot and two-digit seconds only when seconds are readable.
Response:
12.35
